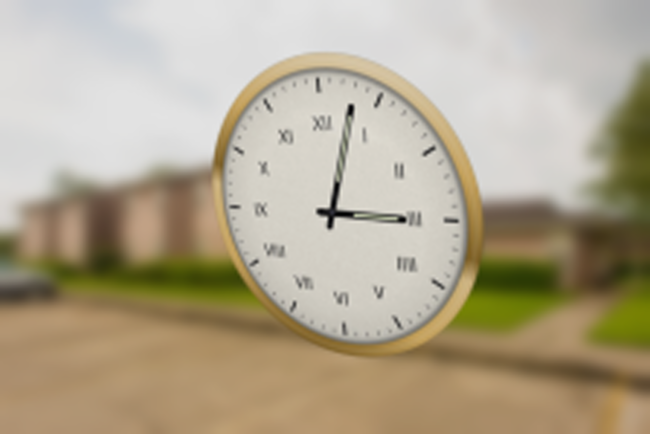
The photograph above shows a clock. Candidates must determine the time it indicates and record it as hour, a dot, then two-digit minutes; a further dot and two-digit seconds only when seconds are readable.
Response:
3.03
